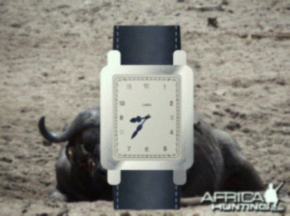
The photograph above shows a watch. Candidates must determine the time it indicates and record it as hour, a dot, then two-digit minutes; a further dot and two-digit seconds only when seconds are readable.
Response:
8.36
